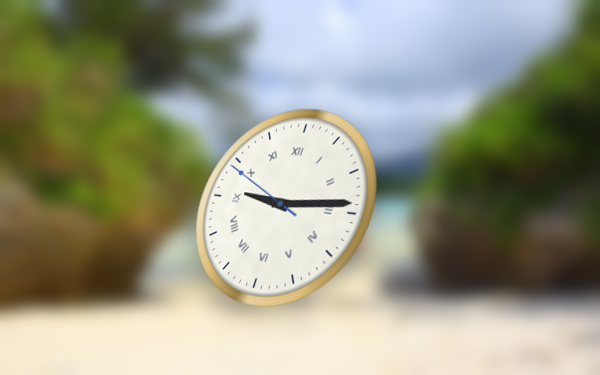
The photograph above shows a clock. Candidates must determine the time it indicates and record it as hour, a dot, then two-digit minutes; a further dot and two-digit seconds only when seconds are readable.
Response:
9.13.49
